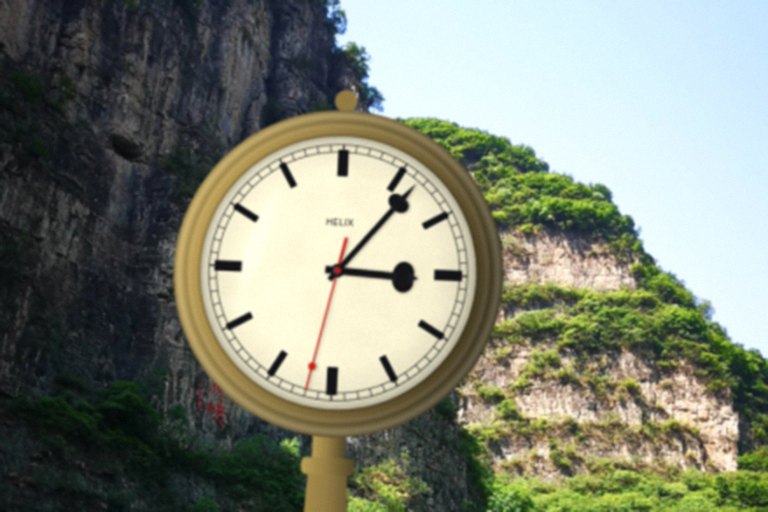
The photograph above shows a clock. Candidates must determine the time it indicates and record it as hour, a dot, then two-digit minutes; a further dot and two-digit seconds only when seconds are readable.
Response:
3.06.32
